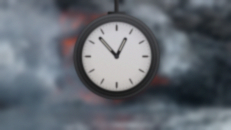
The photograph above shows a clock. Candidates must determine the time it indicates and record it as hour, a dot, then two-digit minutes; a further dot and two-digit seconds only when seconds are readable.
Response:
12.53
